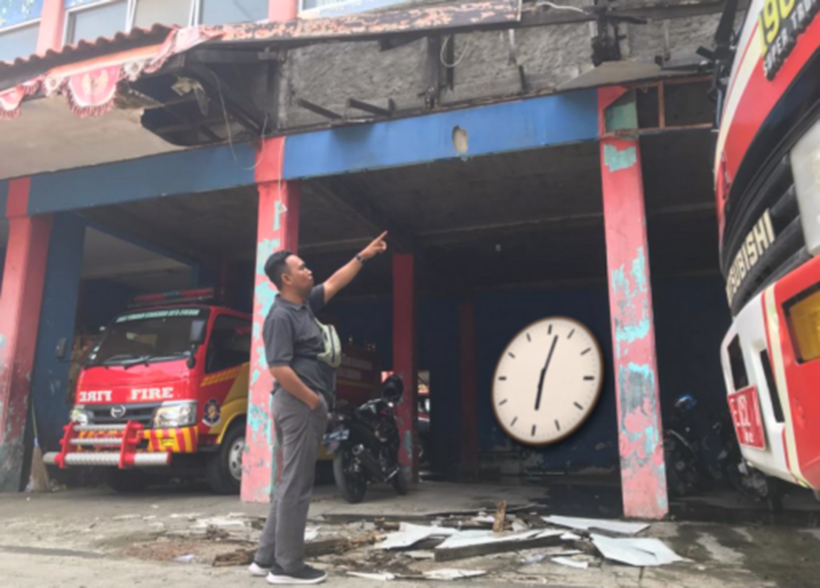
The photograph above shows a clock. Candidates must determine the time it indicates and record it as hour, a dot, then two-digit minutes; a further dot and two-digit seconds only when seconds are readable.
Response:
6.02
